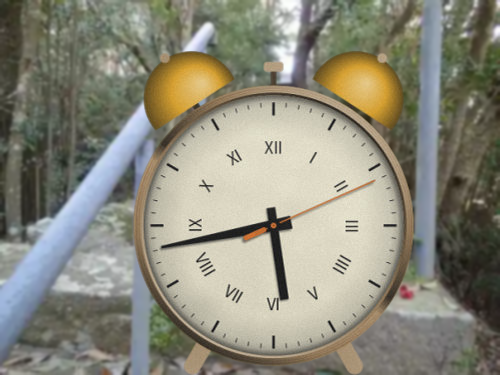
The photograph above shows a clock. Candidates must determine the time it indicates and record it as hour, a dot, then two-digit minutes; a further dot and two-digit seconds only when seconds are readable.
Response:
5.43.11
